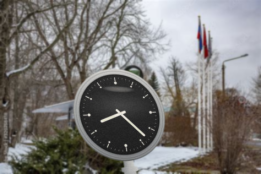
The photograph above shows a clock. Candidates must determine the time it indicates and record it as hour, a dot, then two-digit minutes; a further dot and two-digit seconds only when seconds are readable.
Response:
8.23
